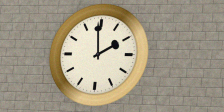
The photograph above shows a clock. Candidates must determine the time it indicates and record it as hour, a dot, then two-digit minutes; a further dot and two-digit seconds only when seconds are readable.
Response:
1.59
